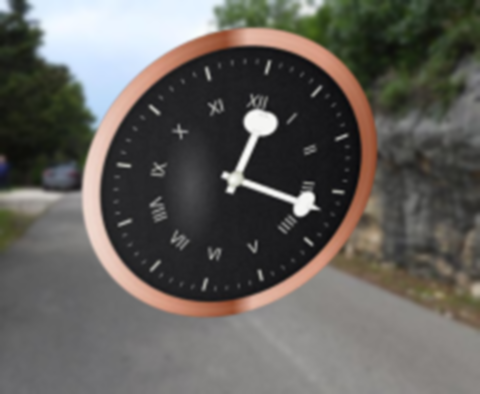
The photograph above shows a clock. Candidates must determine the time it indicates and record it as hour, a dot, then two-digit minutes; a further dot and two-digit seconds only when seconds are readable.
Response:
12.17
